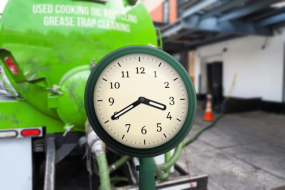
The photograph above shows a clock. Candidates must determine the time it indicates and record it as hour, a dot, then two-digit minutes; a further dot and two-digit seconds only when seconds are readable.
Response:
3.40
